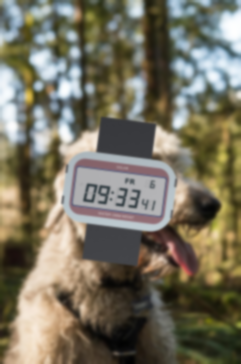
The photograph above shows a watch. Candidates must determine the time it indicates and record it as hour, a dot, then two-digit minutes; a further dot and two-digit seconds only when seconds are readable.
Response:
9.33
